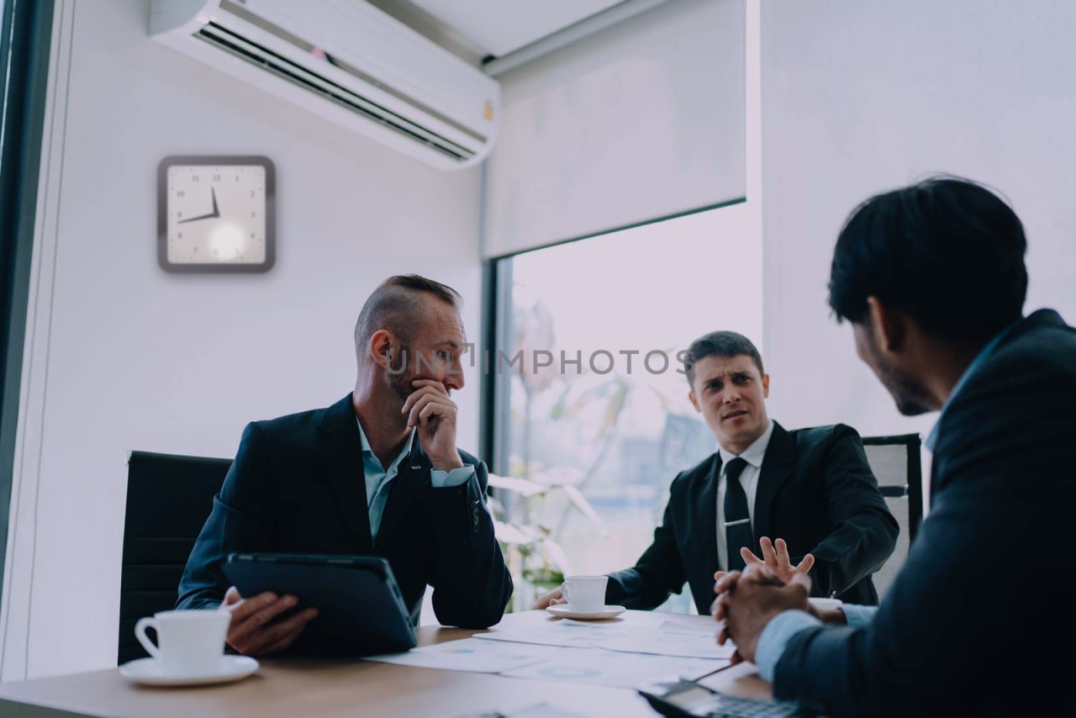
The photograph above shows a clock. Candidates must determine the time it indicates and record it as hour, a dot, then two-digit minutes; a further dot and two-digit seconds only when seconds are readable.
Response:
11.43
